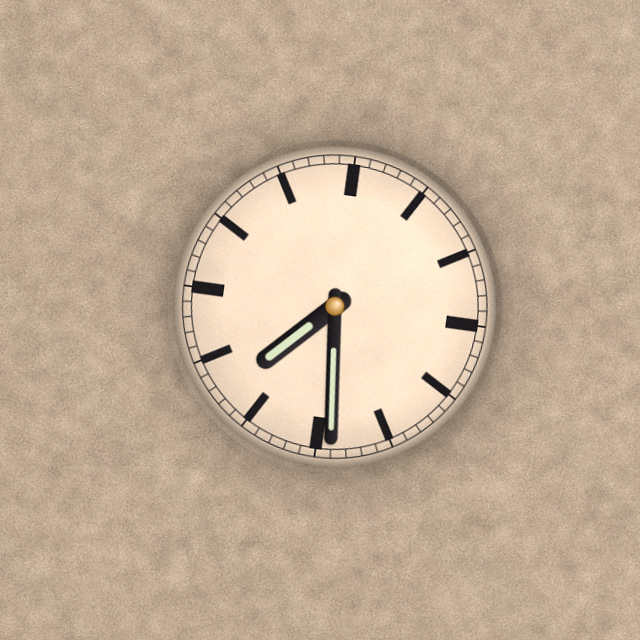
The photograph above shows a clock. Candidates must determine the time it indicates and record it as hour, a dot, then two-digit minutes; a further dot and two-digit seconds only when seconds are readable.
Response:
7.29
